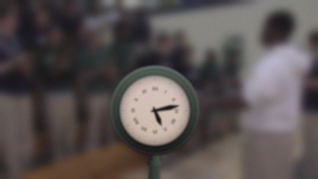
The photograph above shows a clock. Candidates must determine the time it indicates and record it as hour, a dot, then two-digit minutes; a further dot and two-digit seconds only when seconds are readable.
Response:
5.13
